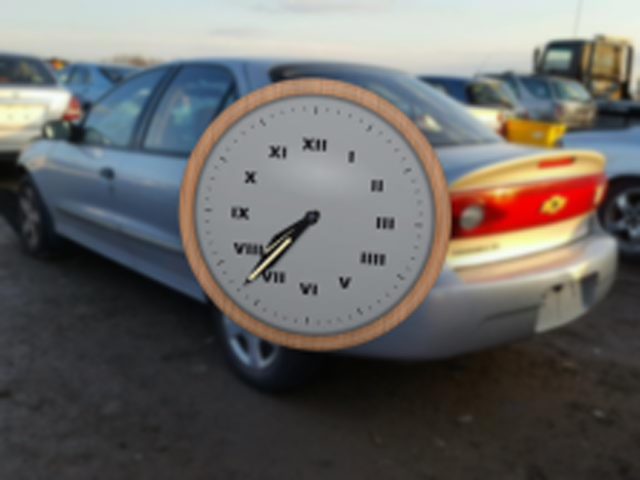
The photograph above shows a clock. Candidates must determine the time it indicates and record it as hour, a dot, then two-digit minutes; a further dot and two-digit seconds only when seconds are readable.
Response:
7.37
